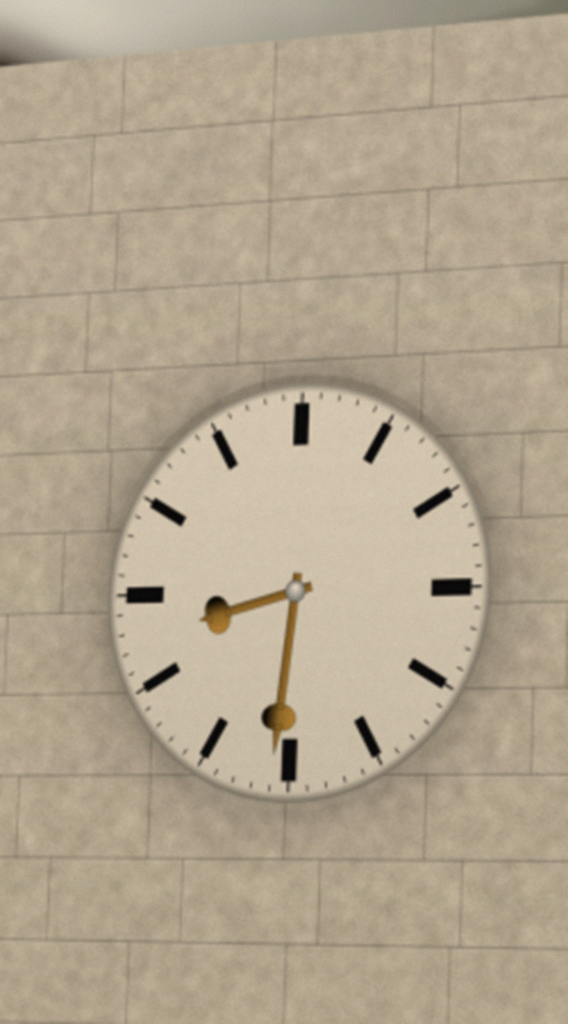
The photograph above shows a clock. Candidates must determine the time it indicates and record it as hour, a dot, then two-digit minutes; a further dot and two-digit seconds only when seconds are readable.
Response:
8.31
